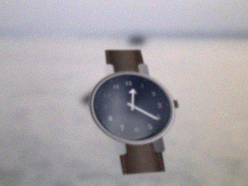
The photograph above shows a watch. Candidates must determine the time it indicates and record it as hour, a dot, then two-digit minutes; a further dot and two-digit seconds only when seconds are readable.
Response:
12.21
